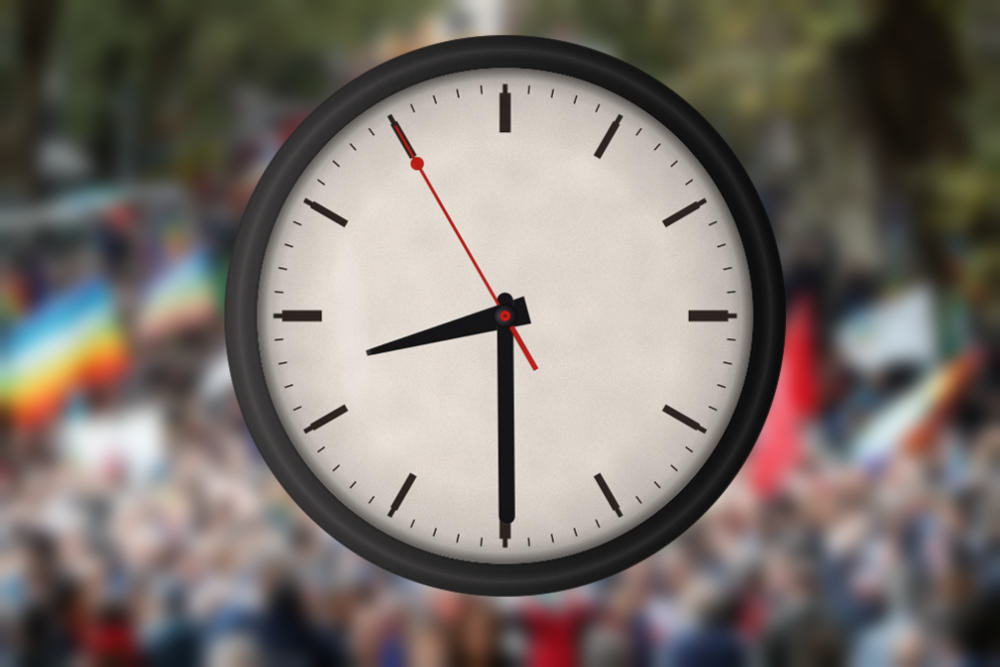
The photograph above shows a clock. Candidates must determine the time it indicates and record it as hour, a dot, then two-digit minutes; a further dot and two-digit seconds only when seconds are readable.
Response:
8.29.55
